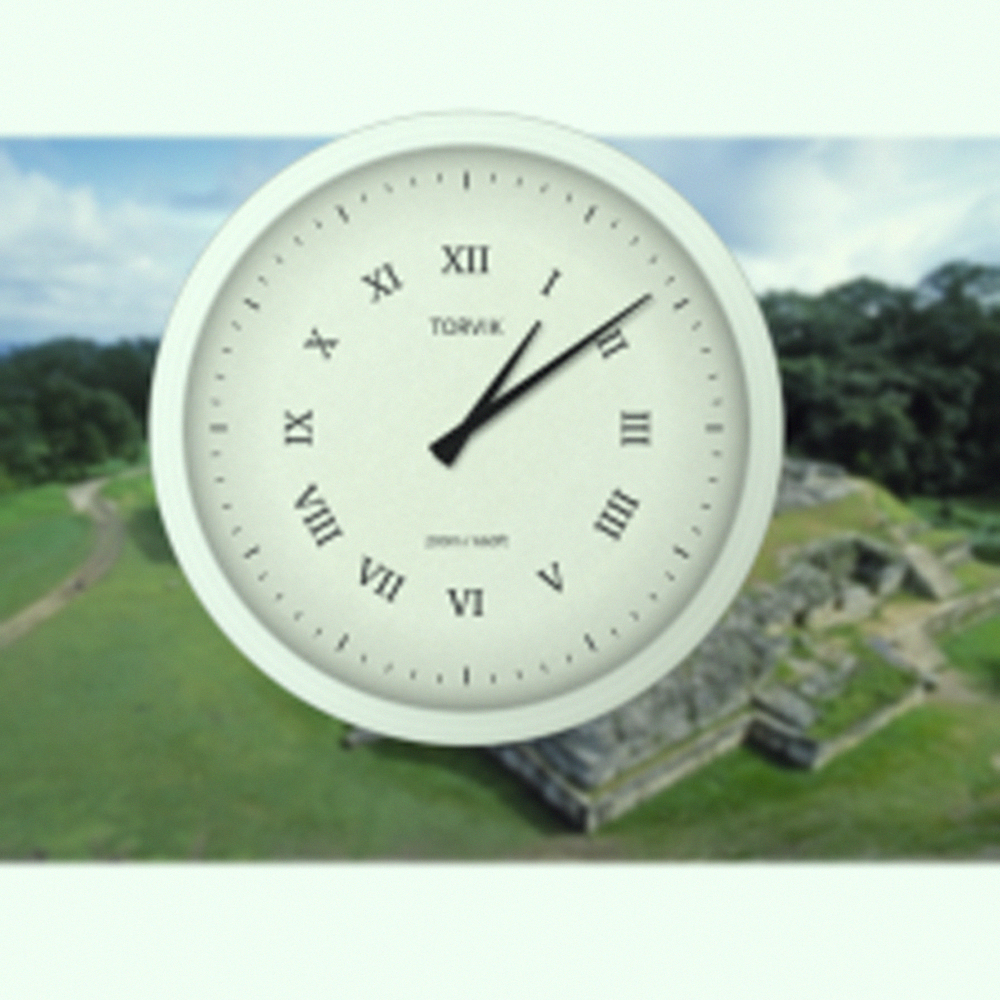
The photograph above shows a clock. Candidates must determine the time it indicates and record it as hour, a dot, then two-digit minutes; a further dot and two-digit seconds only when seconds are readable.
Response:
1.09
